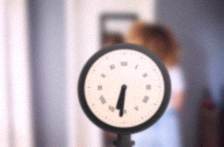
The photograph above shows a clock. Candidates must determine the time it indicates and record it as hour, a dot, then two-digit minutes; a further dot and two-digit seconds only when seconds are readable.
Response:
6.31
